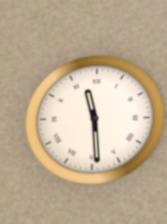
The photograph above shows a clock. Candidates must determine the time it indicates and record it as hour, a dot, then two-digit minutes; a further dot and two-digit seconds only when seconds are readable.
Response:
11.29
